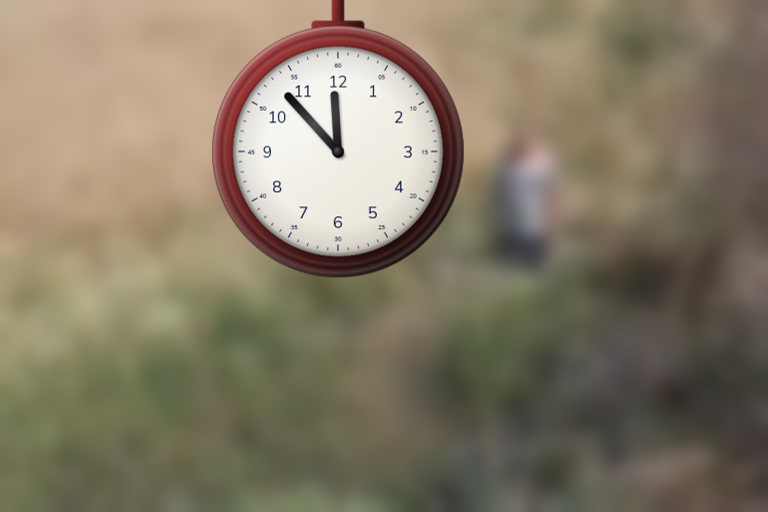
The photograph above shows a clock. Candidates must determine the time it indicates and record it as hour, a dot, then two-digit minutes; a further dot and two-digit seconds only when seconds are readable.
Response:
11.53
